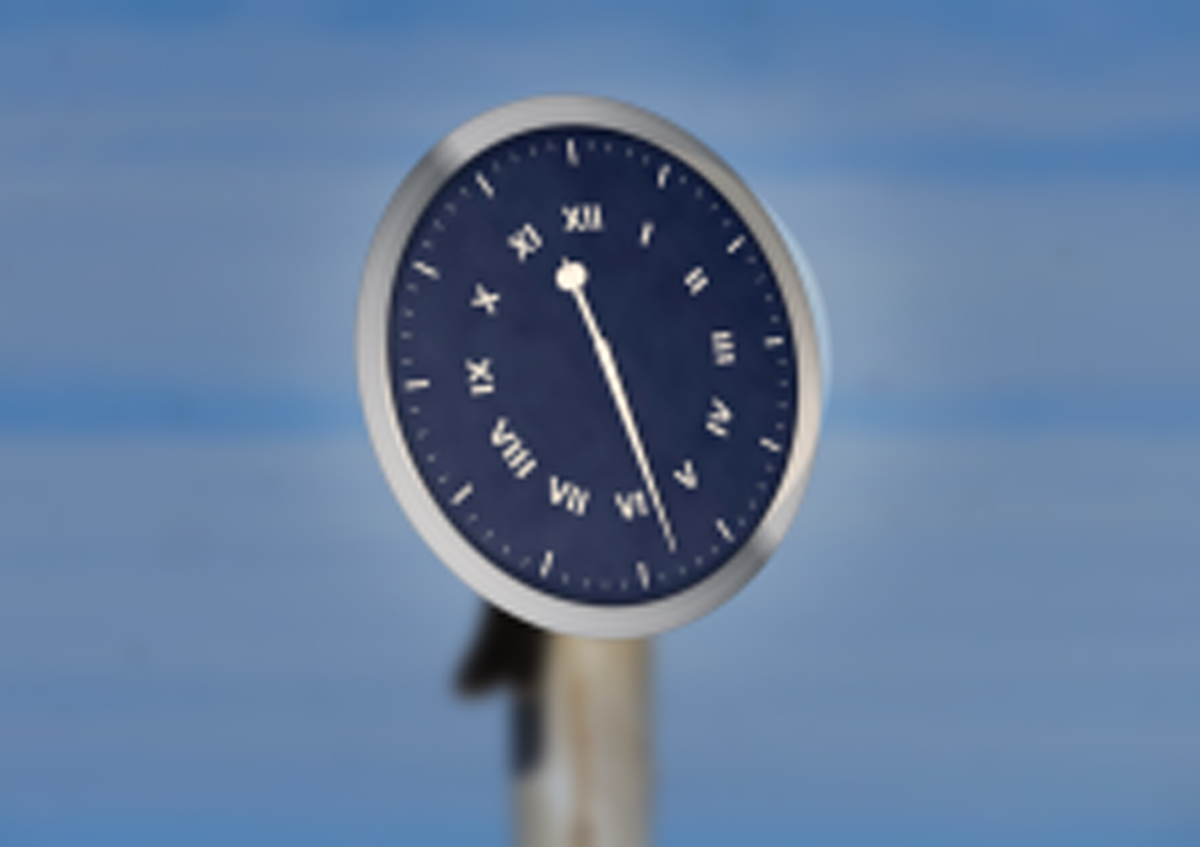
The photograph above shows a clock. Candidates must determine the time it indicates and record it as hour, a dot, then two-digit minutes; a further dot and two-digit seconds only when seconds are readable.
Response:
11.28
